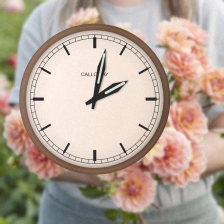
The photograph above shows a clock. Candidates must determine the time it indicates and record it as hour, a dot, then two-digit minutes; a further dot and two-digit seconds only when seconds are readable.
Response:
2.02
